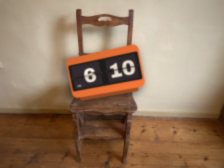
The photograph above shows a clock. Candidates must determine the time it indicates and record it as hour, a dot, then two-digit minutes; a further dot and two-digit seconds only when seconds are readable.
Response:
6.10
